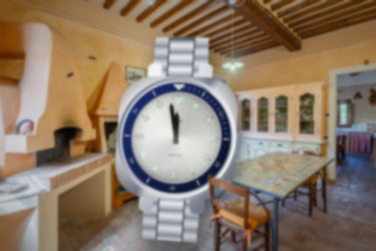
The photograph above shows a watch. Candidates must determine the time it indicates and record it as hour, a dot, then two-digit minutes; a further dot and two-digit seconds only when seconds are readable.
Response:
11.58
